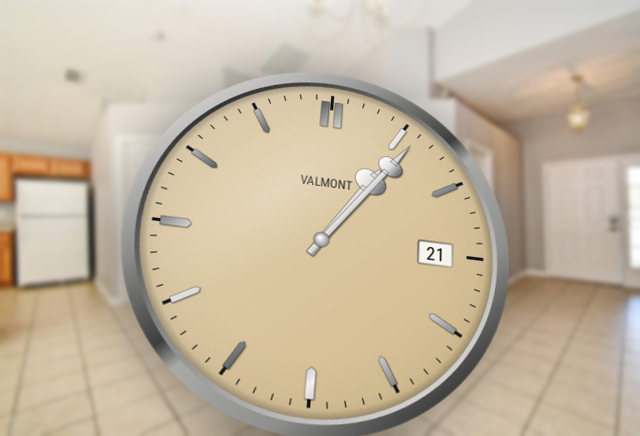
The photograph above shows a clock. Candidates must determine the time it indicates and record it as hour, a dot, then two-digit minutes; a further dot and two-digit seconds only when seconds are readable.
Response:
1.06
